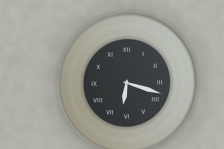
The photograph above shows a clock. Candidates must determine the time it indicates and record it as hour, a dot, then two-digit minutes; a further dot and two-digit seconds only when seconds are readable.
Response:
6.18
